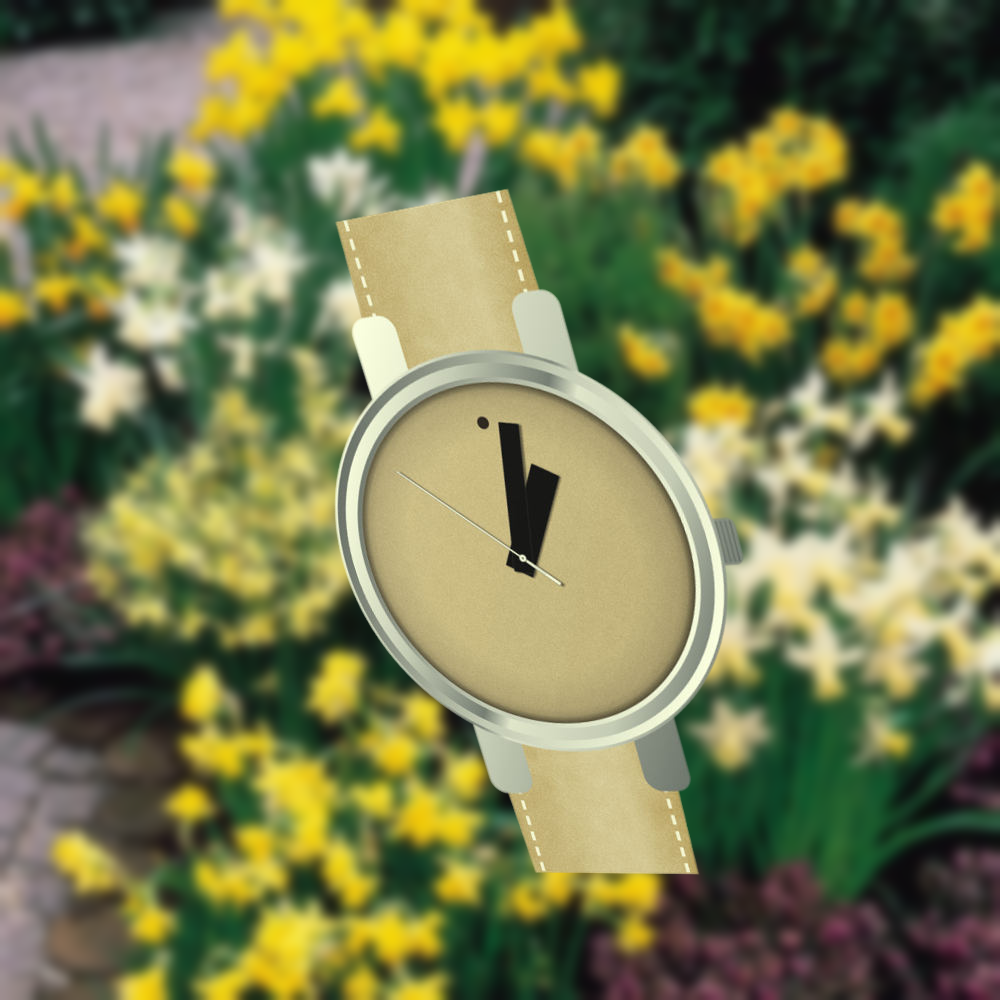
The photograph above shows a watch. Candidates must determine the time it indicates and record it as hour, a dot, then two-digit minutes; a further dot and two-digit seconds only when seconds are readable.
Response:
1.01.52
